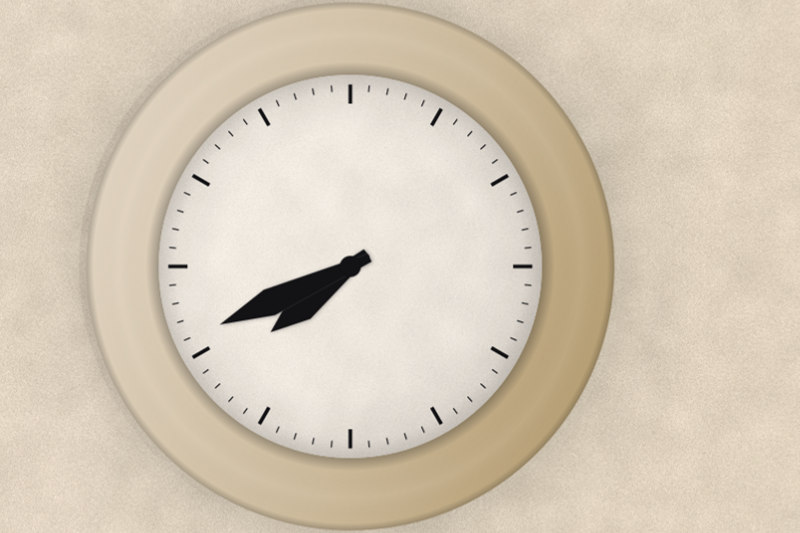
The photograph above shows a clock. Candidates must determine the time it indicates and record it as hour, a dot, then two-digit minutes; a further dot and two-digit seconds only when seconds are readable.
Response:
7.41
